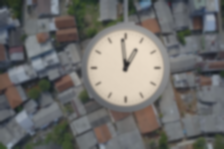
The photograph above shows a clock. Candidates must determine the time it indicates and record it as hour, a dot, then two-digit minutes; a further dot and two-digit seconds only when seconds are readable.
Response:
12.59
